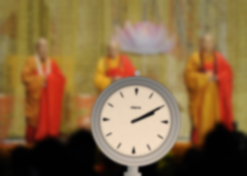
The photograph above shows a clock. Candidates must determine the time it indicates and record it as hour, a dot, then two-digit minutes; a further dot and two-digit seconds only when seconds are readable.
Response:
2.10
